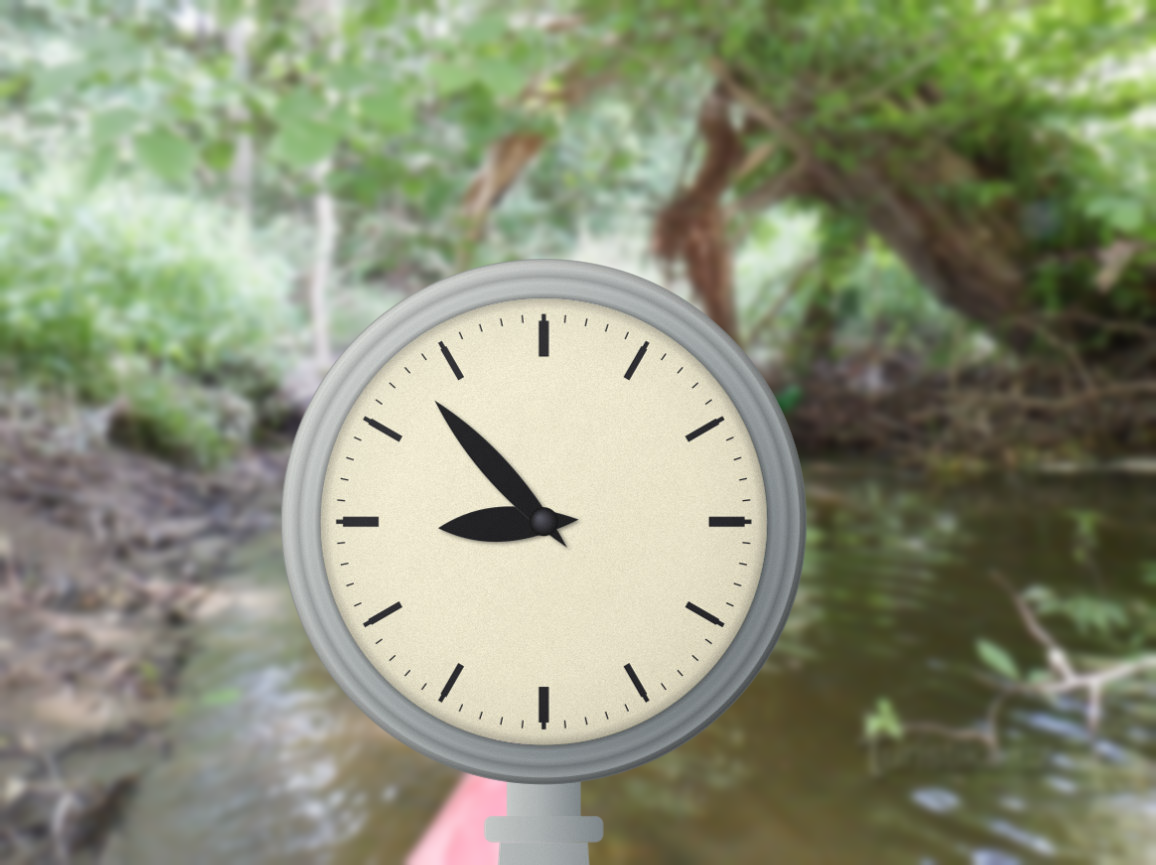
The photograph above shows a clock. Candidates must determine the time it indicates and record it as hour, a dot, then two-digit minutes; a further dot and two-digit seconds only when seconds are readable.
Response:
8.53
